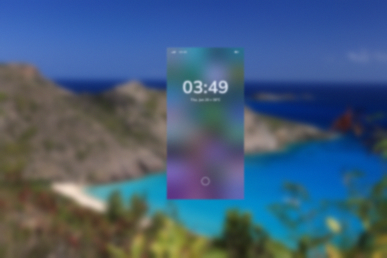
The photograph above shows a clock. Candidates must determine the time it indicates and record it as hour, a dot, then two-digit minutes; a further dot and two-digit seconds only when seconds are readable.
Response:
3.49
